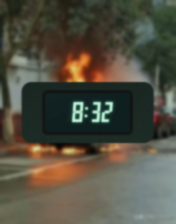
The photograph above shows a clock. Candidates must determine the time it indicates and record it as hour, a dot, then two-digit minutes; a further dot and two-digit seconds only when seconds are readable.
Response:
8.32
